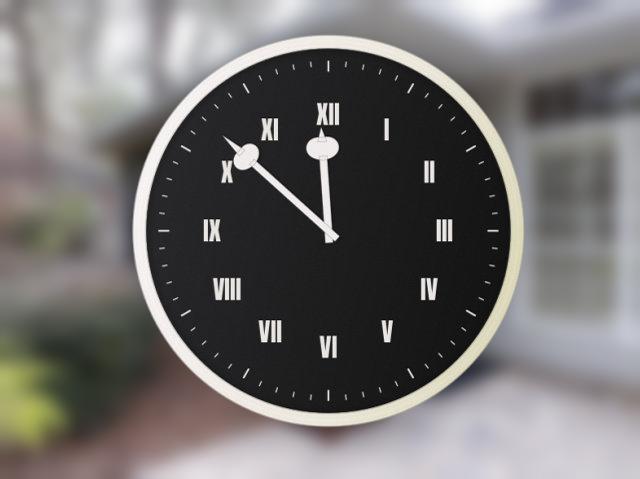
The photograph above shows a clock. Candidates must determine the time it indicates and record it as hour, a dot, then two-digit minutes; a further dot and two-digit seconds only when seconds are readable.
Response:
11.52
